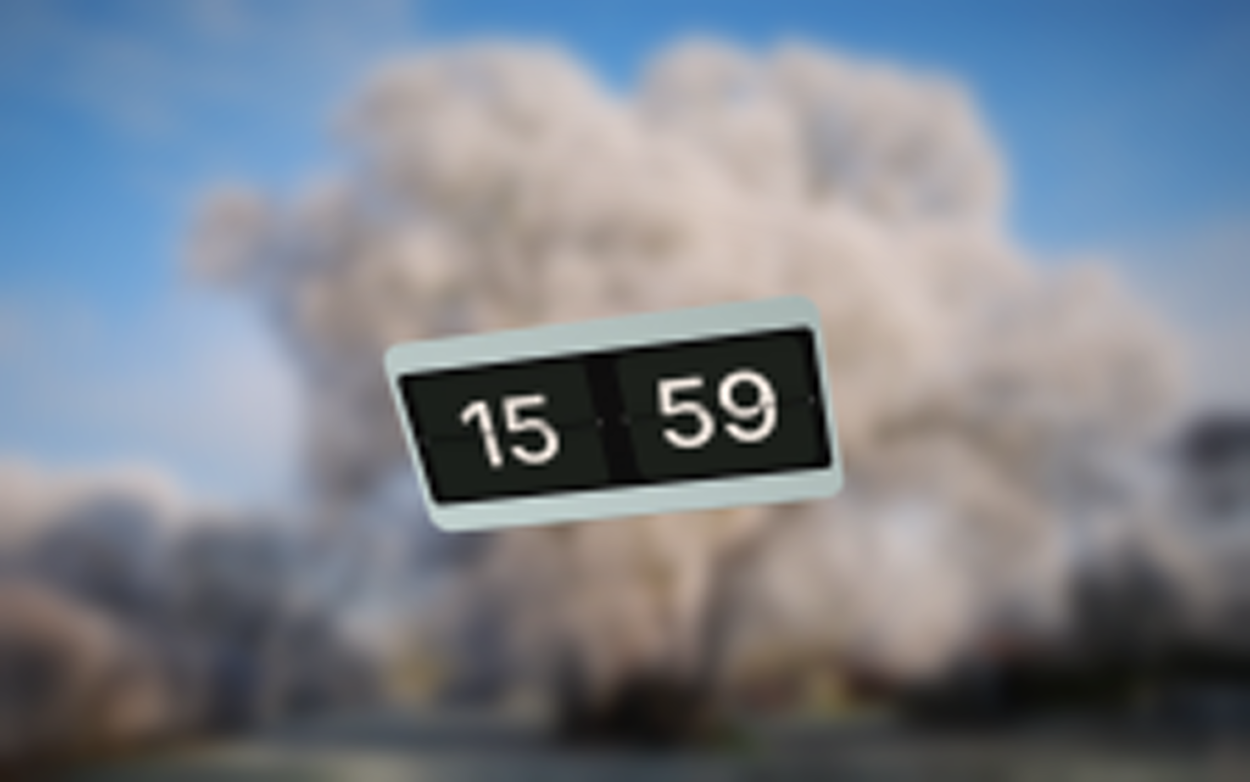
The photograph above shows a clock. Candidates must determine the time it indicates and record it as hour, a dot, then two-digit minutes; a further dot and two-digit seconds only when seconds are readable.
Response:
15.59
